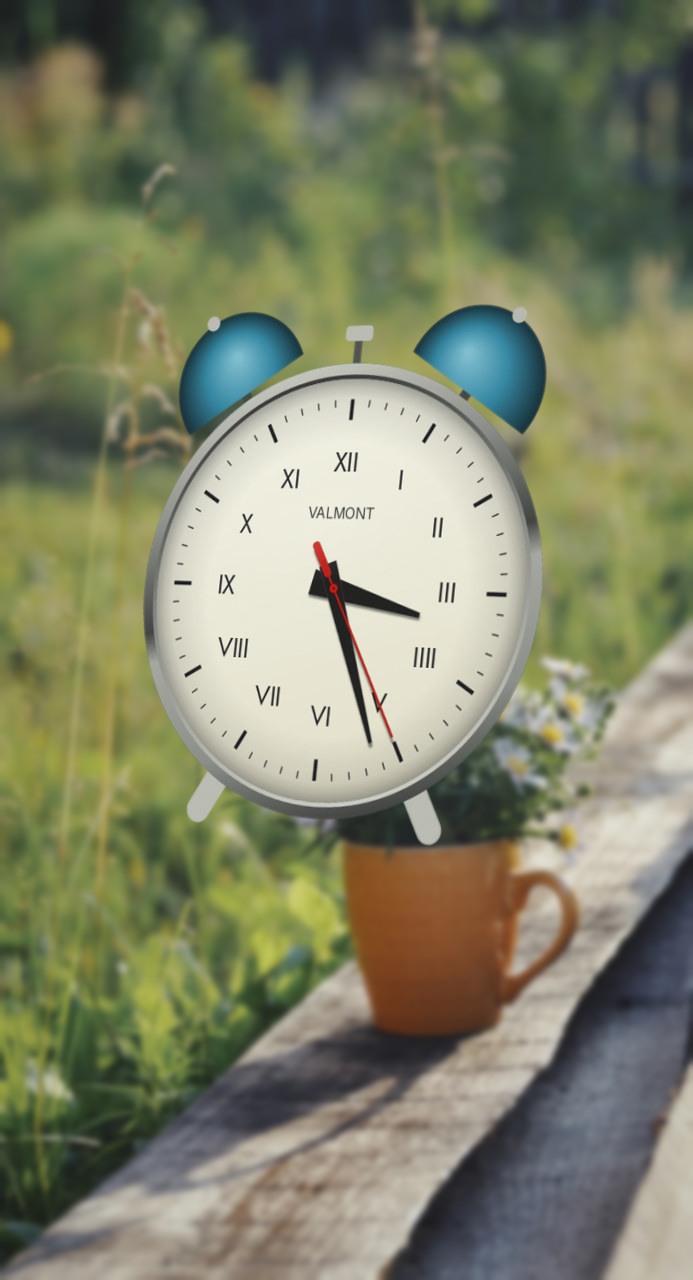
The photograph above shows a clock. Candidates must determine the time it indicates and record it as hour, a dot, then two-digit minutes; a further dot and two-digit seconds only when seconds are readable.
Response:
3.26.25
